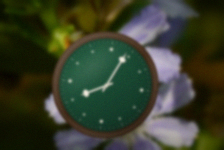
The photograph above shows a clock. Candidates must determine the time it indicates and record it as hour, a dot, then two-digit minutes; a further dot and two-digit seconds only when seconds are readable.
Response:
8.04
